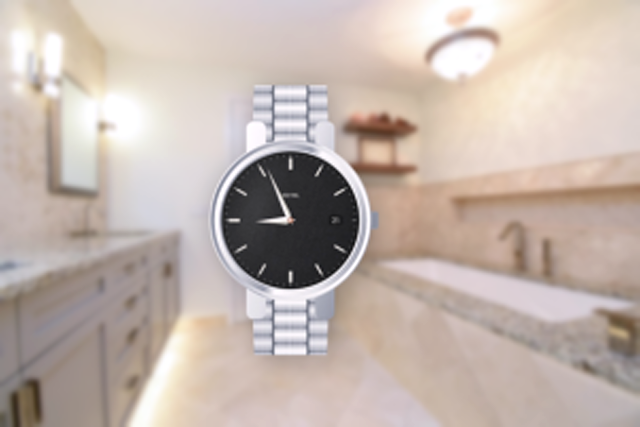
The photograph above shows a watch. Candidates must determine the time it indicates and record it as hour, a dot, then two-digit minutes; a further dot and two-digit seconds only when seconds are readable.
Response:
8.56
